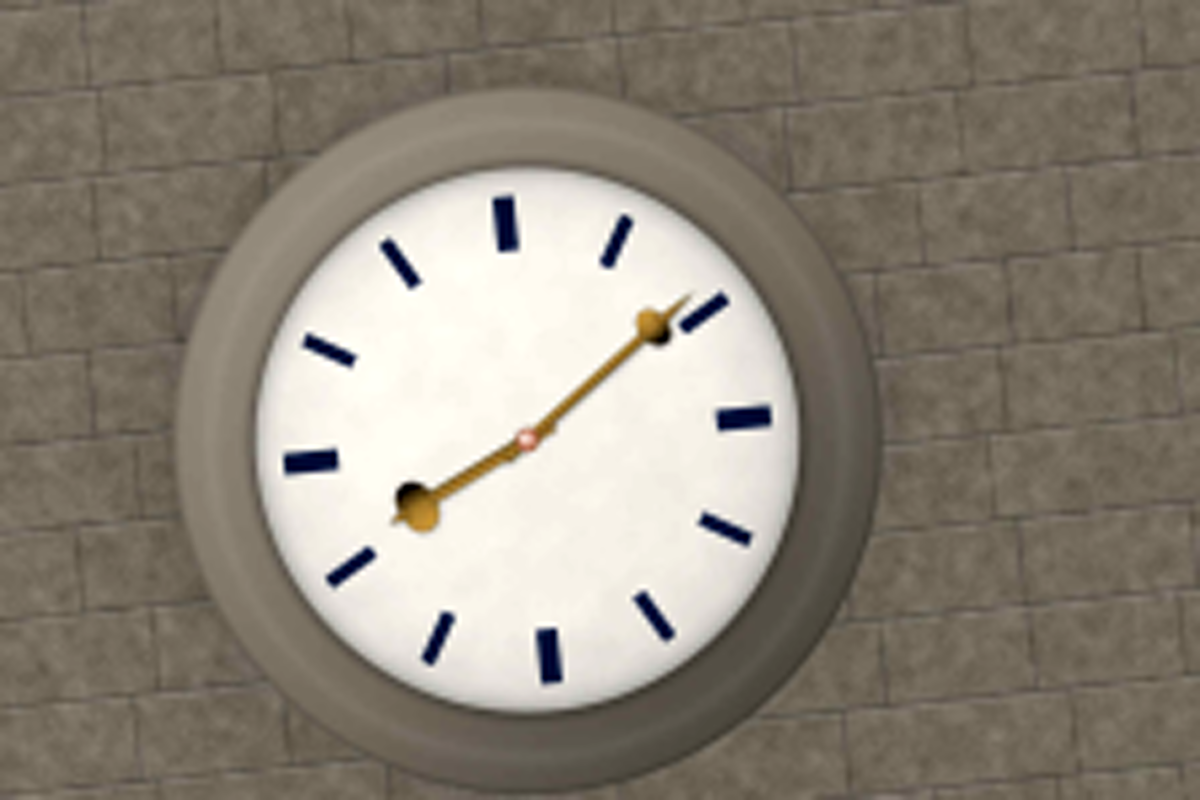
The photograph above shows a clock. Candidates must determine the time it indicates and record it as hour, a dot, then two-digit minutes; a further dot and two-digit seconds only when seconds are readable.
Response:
8.09
